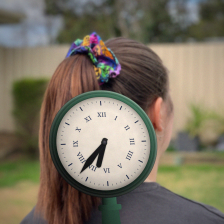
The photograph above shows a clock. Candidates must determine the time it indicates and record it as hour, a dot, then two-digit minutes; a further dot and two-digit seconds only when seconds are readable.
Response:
6.37
